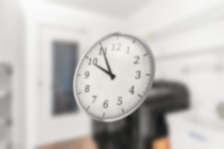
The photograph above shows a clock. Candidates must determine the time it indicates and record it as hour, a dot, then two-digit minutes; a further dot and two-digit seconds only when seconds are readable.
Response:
9.55
